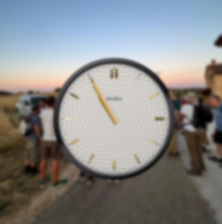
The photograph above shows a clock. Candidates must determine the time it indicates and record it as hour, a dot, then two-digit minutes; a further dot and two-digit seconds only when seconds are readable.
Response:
10.55
